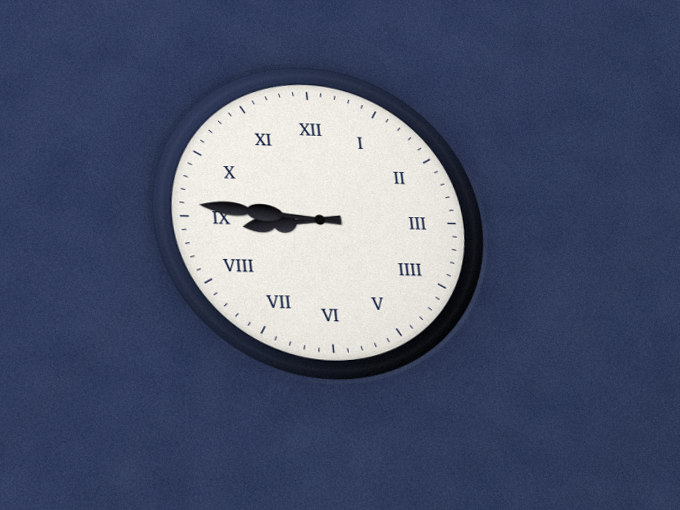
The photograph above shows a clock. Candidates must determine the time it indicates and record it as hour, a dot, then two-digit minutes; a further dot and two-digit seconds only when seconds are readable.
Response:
8.46
